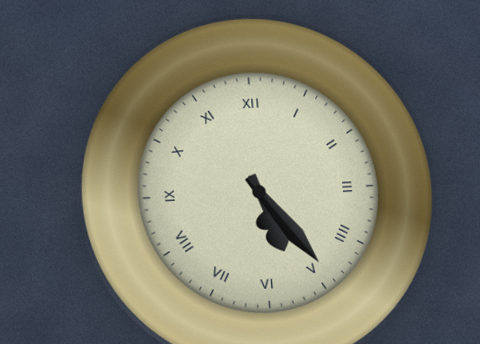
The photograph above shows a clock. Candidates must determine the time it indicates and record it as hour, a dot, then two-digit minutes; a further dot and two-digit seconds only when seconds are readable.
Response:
5.24
